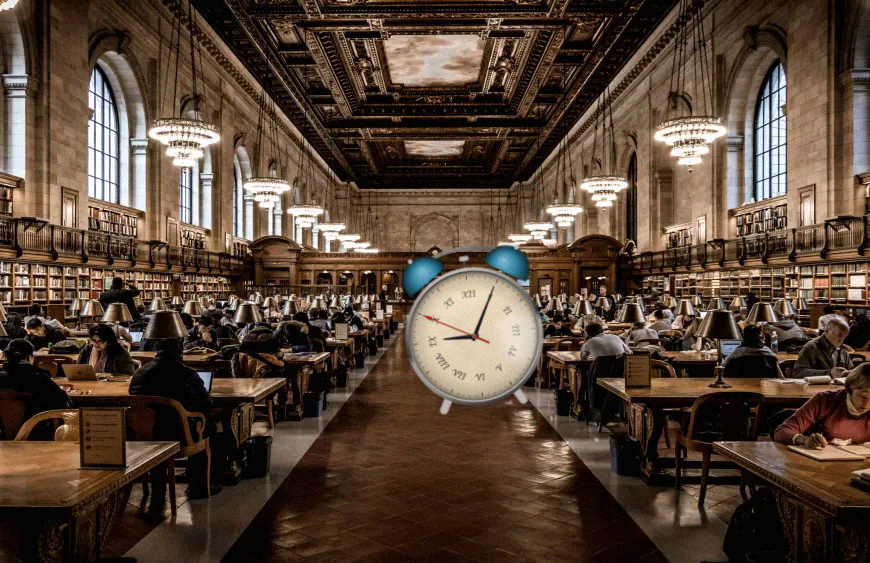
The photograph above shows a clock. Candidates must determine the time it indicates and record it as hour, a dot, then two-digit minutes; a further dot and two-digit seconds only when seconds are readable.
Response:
9.04.50
